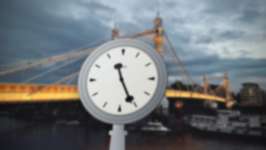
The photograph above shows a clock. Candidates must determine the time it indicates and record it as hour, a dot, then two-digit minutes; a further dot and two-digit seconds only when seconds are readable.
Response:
11.26
